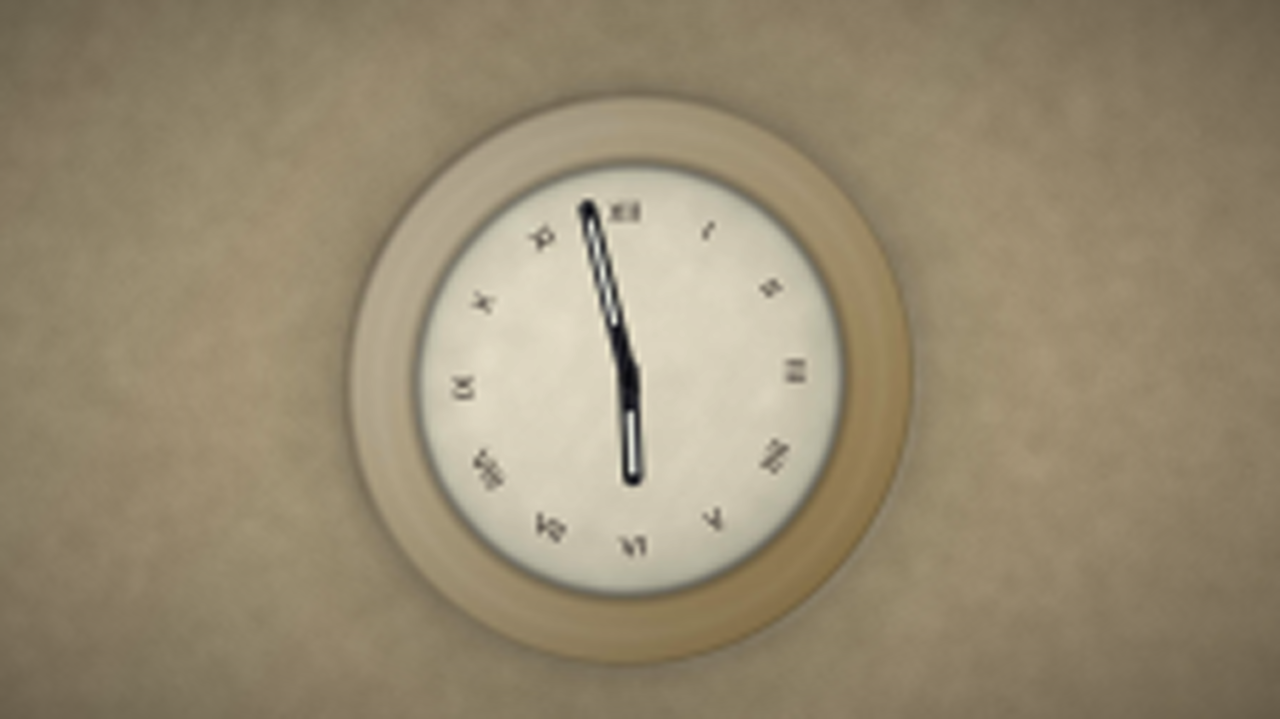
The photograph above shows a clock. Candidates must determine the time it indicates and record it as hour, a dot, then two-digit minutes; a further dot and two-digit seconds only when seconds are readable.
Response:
5.58
